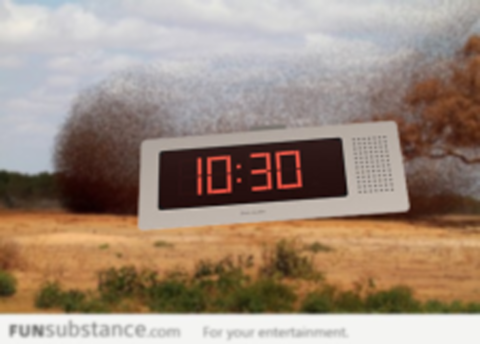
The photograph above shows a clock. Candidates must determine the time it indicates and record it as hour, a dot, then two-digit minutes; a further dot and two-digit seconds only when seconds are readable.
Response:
10.30
